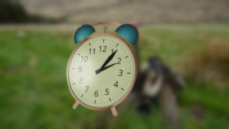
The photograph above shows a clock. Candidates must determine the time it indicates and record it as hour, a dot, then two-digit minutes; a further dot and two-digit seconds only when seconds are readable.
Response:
2.06
